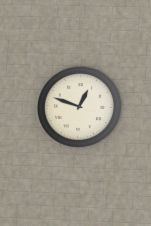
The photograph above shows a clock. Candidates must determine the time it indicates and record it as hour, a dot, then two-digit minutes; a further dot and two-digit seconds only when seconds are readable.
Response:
12.48
